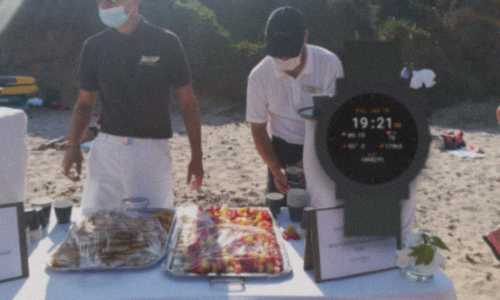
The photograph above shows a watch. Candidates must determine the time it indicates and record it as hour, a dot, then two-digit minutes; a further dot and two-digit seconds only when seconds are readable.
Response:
19.21
